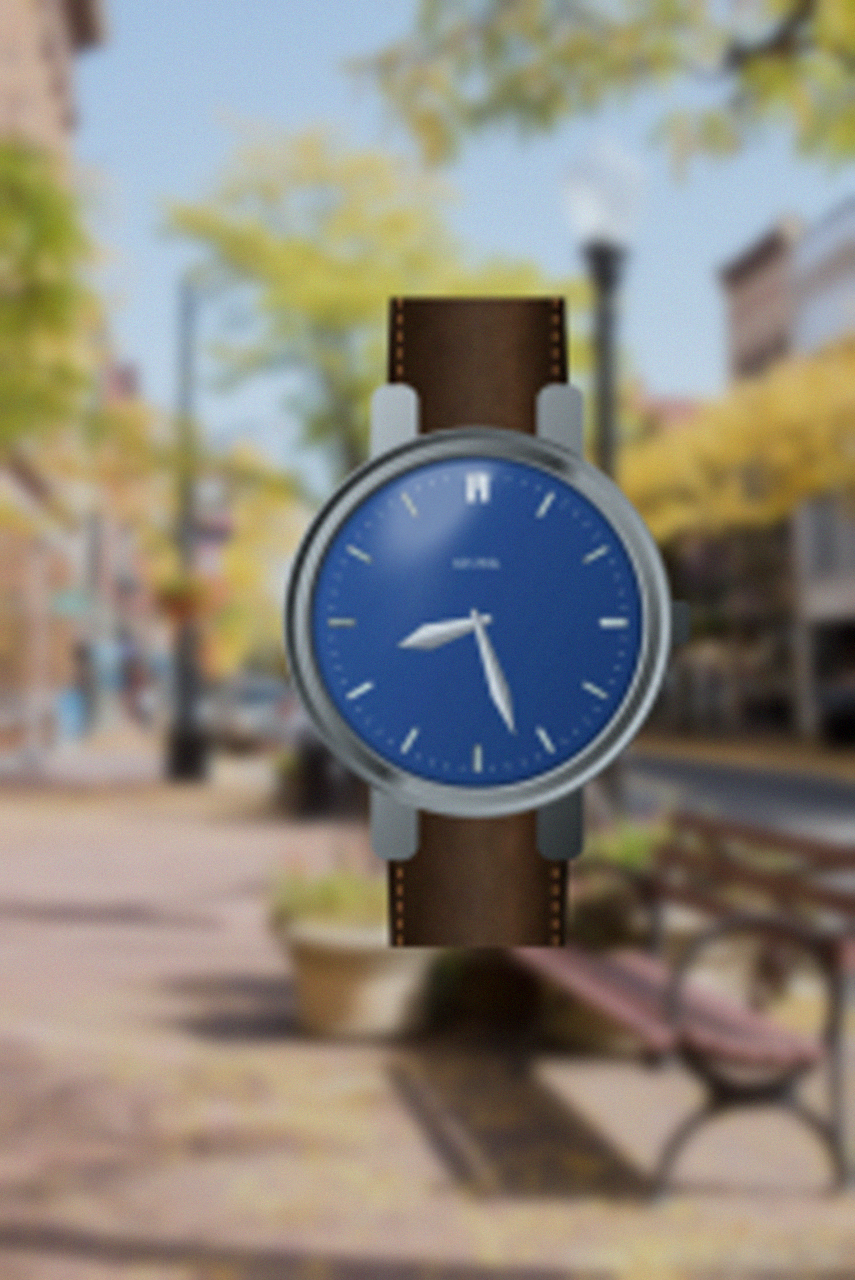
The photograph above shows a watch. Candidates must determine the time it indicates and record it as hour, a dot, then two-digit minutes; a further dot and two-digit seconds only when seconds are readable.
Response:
8.27
